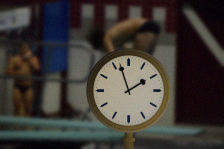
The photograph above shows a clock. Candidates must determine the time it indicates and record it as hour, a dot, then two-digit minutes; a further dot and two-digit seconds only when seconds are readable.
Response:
1.57
